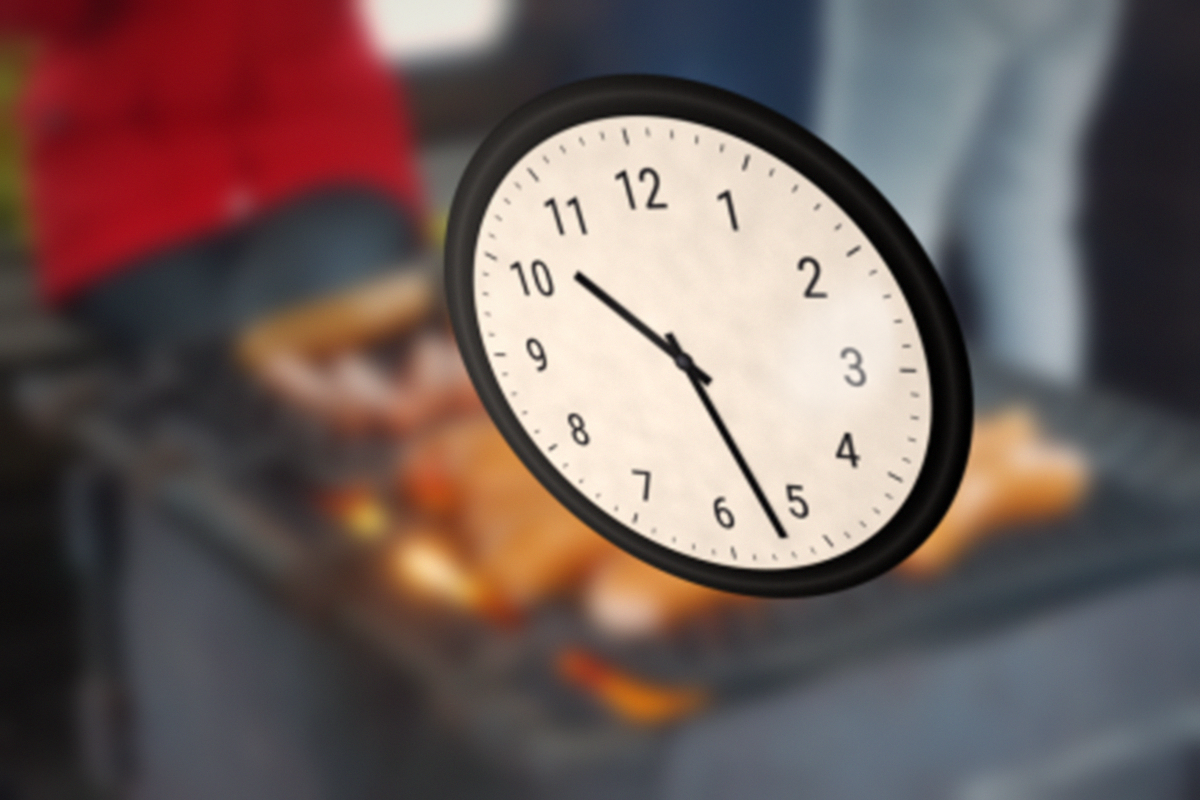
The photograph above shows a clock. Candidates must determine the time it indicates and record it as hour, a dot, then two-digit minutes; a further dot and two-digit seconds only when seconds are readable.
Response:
10.27
